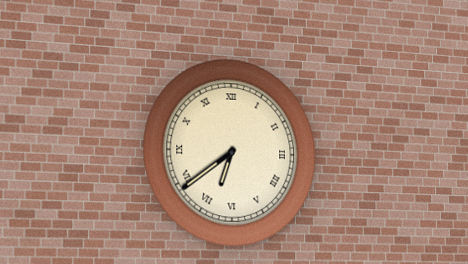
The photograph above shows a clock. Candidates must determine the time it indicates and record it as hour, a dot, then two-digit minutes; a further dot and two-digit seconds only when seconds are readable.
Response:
6.39
